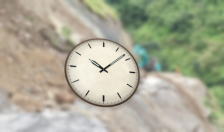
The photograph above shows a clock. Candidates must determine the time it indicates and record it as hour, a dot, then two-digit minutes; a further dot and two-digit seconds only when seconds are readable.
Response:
10.08
